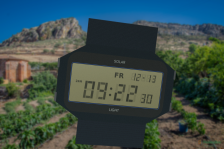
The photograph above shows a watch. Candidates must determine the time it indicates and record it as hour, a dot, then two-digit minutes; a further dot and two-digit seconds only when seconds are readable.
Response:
9.22.30
